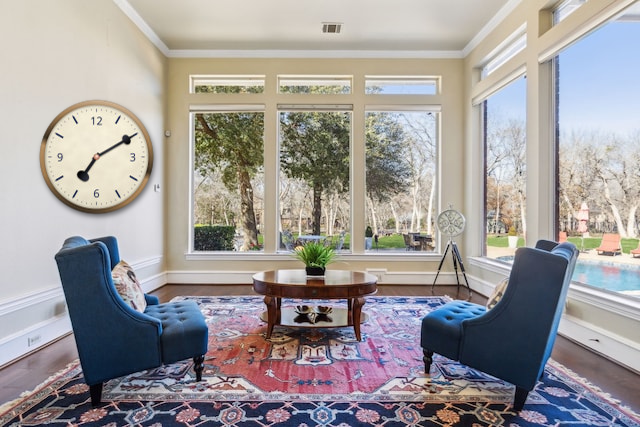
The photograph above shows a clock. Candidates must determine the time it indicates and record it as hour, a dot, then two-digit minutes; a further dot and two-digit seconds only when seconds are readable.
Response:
7.10
